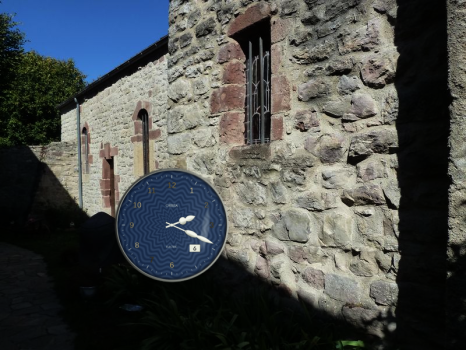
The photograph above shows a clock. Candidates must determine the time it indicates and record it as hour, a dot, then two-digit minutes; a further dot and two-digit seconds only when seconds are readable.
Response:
2.19
